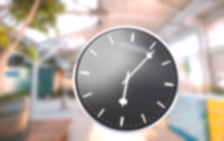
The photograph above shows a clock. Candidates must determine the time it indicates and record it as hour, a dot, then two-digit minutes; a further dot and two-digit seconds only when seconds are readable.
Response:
6.06
